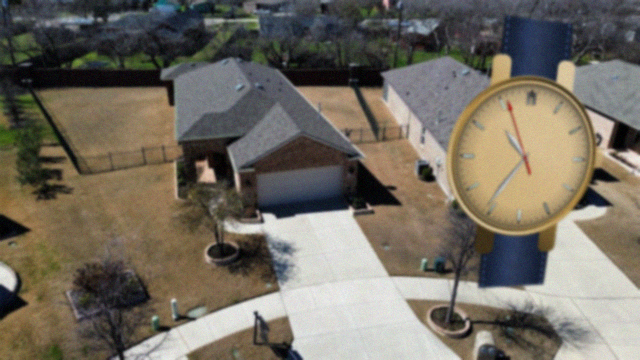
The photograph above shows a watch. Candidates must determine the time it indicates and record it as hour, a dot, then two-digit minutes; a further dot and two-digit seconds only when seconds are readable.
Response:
10.35.56
